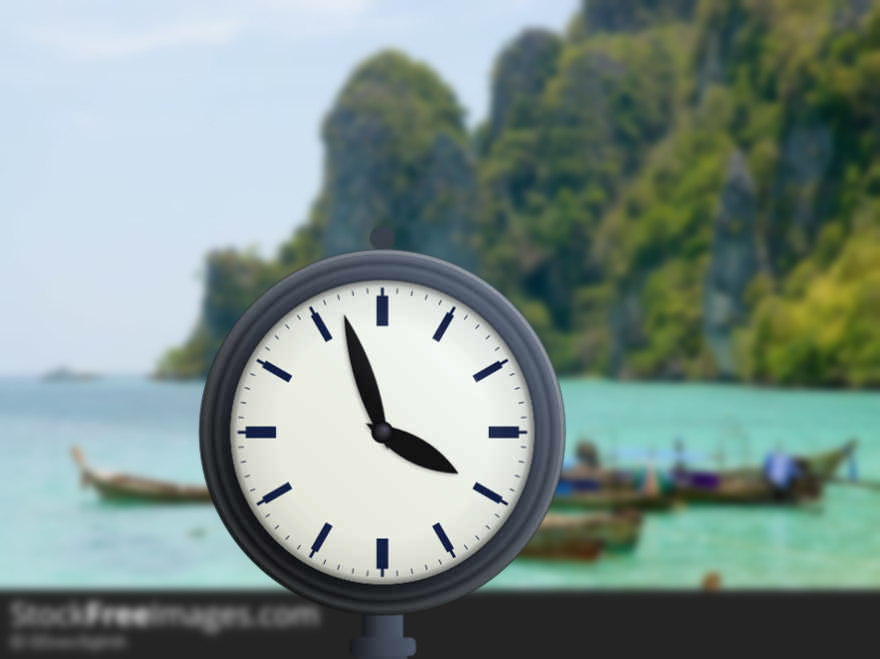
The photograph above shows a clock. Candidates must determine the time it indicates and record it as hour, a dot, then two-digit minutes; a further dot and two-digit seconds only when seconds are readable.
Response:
3.57
